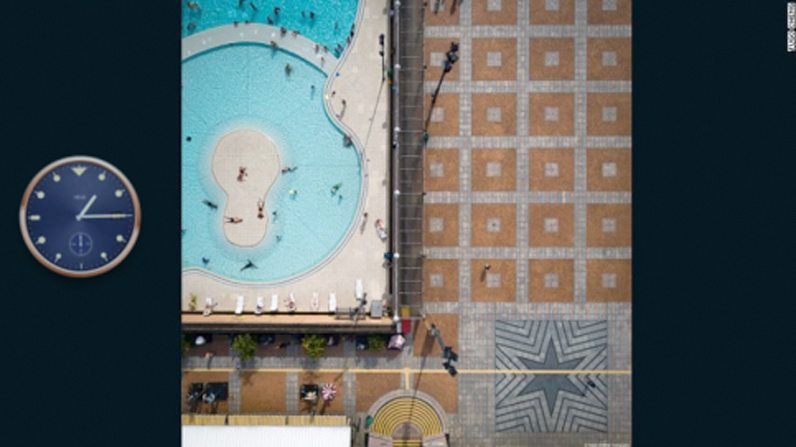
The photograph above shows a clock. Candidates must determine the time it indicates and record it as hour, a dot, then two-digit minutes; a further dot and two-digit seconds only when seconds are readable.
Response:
1.15
